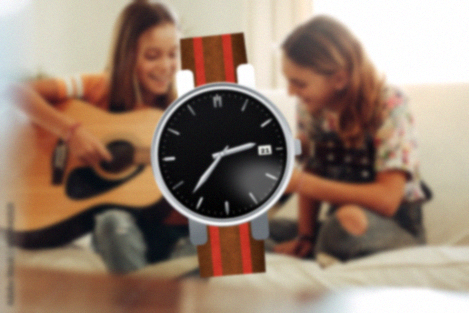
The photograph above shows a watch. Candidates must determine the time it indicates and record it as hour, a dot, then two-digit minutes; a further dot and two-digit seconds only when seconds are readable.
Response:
2.37
